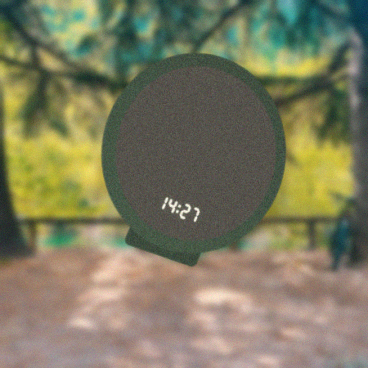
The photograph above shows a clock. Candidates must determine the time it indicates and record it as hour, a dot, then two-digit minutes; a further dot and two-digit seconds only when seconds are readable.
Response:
14.27
